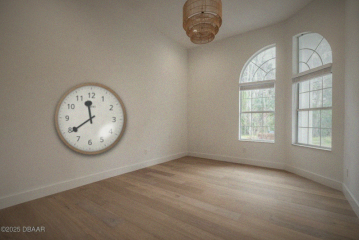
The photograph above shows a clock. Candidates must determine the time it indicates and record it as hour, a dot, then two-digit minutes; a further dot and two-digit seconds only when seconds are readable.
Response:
11.39
